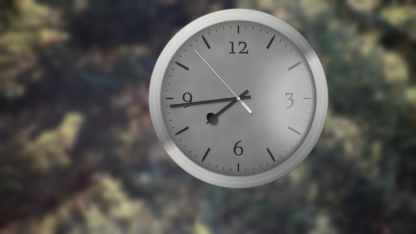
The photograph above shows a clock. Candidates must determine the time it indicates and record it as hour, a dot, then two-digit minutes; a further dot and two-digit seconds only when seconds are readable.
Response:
7.43.53
